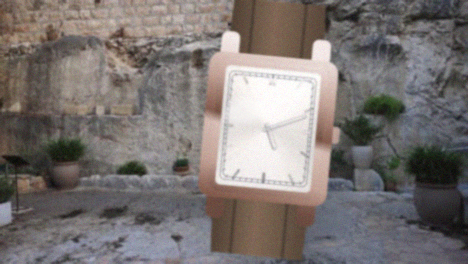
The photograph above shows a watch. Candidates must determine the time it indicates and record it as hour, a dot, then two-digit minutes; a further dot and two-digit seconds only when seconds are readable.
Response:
5.11
